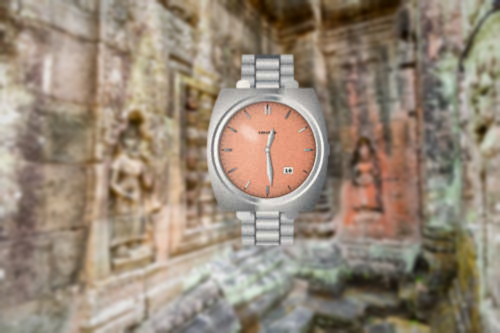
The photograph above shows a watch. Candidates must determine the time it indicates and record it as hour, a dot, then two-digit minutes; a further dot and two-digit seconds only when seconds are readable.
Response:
12.29
